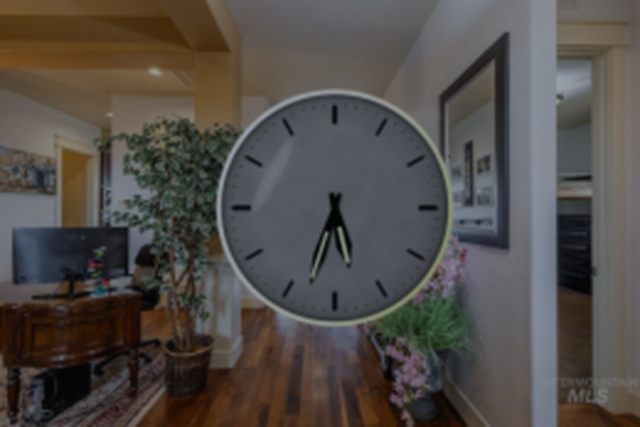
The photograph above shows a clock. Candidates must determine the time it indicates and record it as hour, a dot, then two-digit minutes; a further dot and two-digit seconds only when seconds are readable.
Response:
5.33
